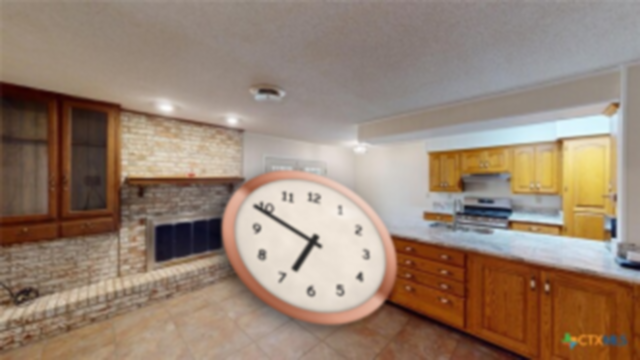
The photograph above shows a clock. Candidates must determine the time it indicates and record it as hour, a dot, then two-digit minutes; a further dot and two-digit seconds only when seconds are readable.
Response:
6.49
